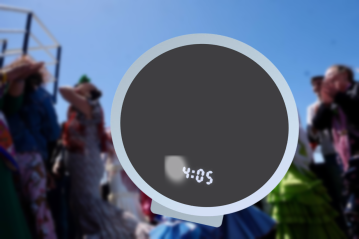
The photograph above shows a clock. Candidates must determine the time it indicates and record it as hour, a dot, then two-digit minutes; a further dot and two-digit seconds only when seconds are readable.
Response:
4.05
